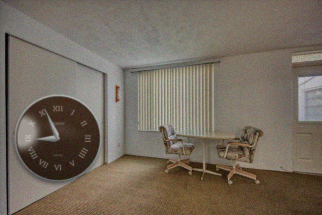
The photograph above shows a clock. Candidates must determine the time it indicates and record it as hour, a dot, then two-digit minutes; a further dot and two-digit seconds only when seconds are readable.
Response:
8.56
